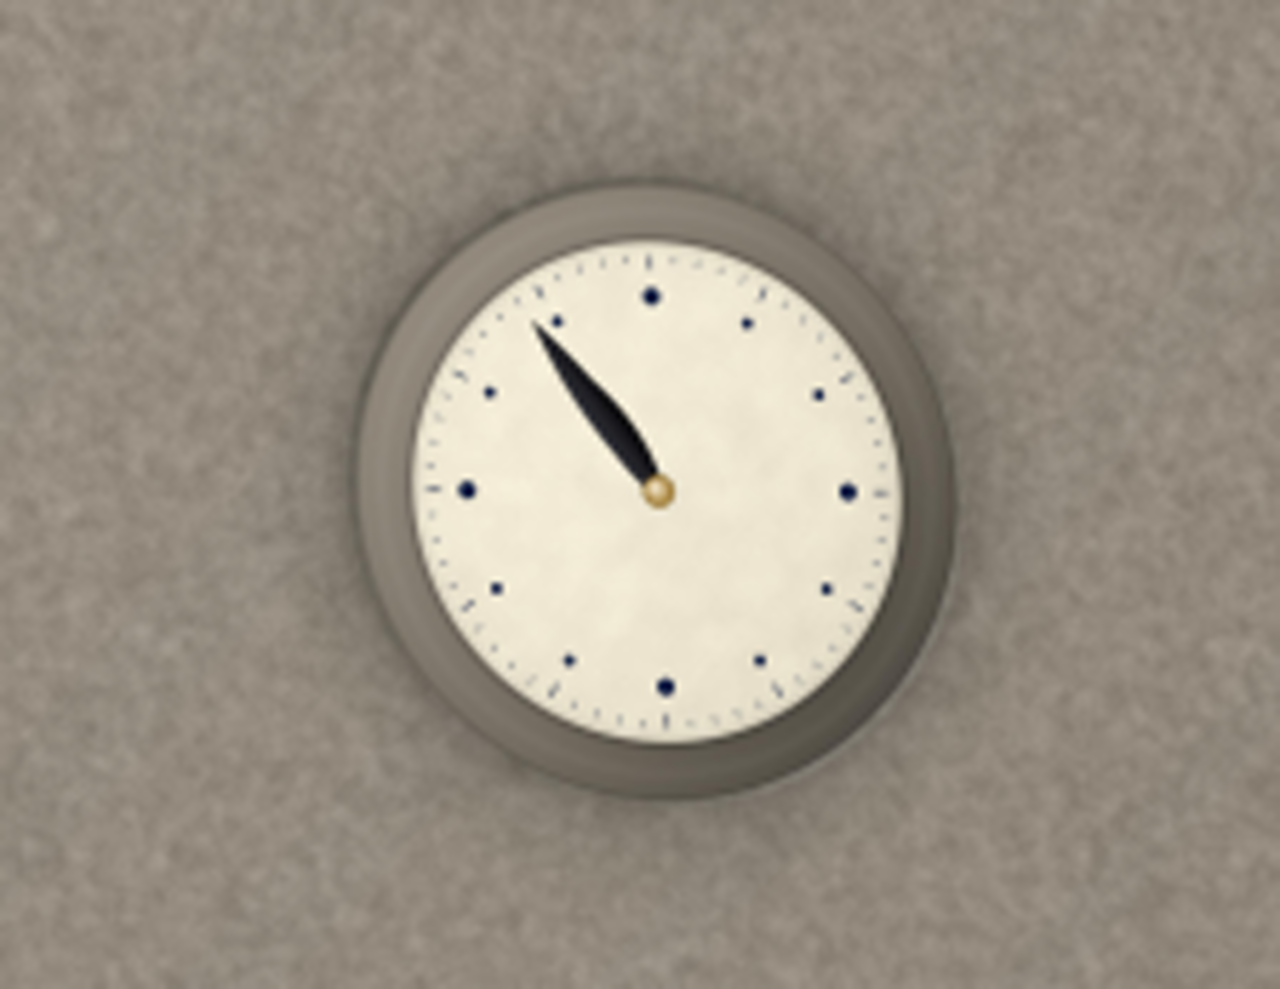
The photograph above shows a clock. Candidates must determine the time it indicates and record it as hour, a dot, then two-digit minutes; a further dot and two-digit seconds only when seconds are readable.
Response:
10.54
